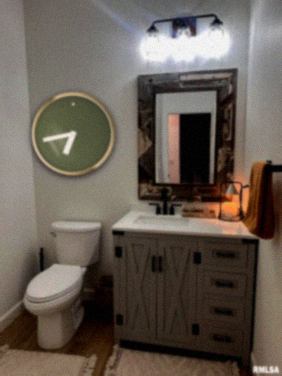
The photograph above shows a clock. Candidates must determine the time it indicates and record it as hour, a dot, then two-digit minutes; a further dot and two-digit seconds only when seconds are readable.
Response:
6.43
